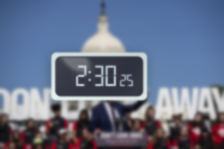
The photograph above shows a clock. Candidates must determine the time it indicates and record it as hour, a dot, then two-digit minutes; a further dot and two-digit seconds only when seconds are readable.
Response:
2.30.25
